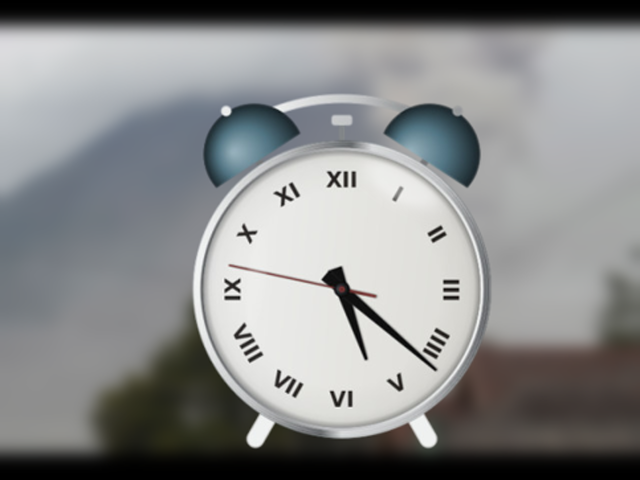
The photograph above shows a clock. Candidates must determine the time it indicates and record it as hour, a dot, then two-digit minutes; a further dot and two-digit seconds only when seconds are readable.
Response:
5.21.47
